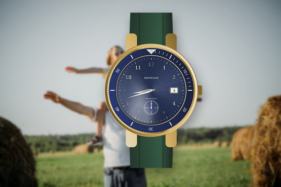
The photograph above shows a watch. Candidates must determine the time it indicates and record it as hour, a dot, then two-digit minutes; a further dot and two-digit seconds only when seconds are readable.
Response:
8.42
